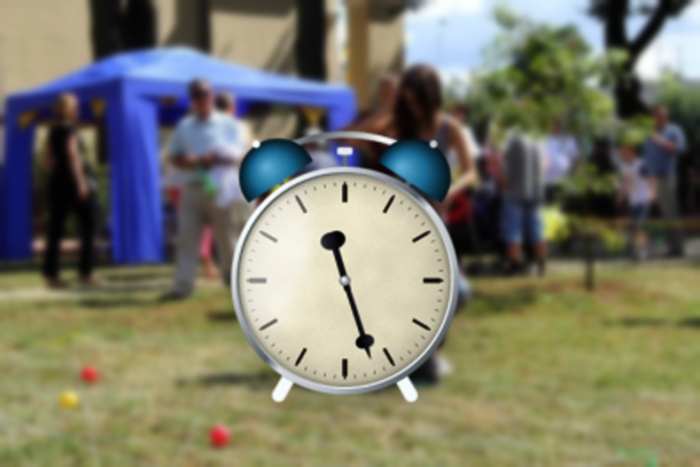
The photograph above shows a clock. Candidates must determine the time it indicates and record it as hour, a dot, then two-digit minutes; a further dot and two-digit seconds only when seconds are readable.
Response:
11.27
